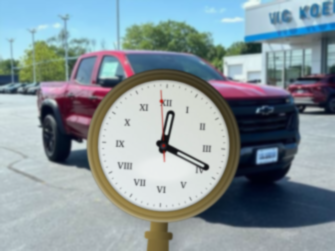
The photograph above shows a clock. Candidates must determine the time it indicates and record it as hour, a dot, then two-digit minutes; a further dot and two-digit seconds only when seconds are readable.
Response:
12.18.59
